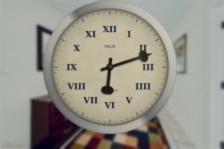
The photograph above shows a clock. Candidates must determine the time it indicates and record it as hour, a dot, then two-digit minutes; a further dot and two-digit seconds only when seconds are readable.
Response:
6.12
